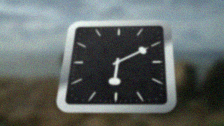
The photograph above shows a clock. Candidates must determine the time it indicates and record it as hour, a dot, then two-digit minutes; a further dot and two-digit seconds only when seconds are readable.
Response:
6.10
